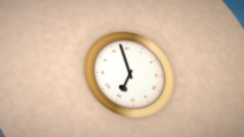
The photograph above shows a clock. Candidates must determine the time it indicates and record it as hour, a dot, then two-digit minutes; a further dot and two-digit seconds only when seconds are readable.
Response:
6.58
